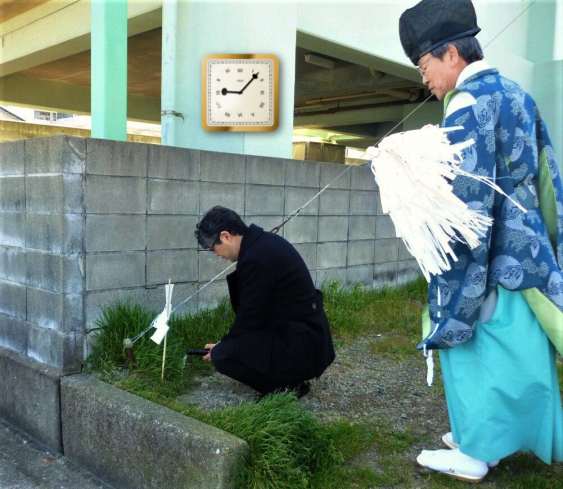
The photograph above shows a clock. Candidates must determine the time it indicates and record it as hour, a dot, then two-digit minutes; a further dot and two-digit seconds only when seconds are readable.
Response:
9.07
